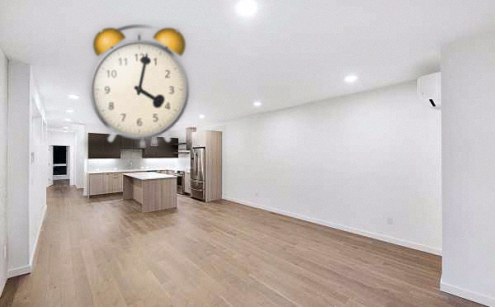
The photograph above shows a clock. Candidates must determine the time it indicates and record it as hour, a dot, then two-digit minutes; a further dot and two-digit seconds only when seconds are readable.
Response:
4.02
